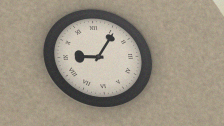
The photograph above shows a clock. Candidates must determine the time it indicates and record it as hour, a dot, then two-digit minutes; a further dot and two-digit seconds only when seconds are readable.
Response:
9.06
